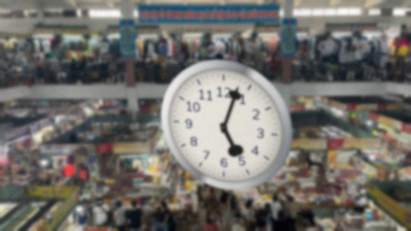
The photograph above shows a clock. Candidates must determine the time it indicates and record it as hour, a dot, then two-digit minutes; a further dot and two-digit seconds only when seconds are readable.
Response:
5.03
